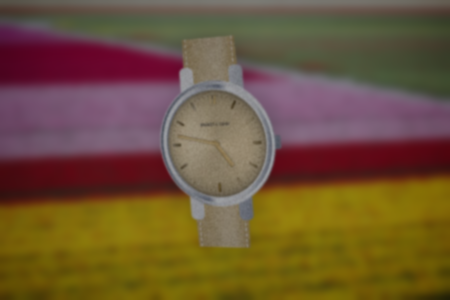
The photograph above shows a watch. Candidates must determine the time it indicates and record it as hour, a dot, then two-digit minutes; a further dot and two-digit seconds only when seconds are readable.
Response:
4.47
